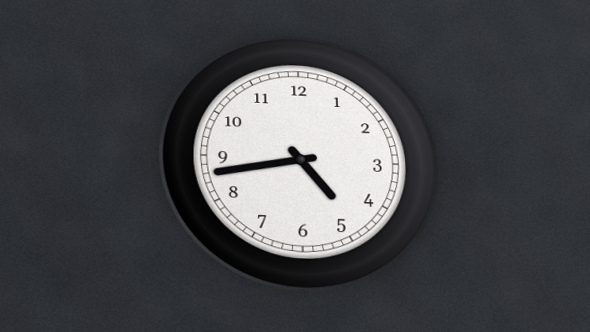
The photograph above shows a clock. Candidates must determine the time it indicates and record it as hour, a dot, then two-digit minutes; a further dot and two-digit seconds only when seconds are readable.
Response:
4.43
